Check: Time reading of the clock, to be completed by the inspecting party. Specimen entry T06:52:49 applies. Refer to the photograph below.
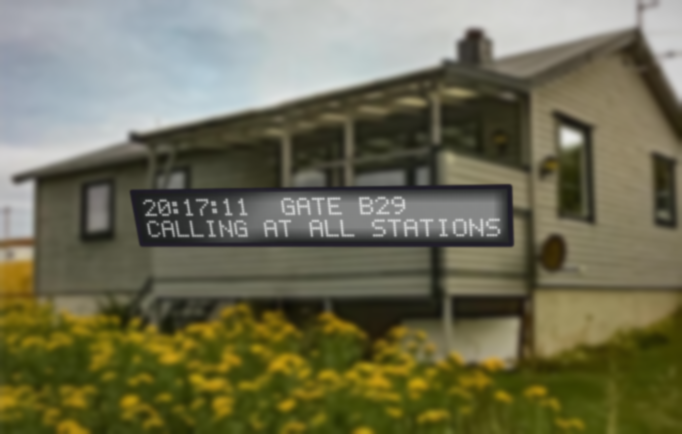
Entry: T20:17:11
